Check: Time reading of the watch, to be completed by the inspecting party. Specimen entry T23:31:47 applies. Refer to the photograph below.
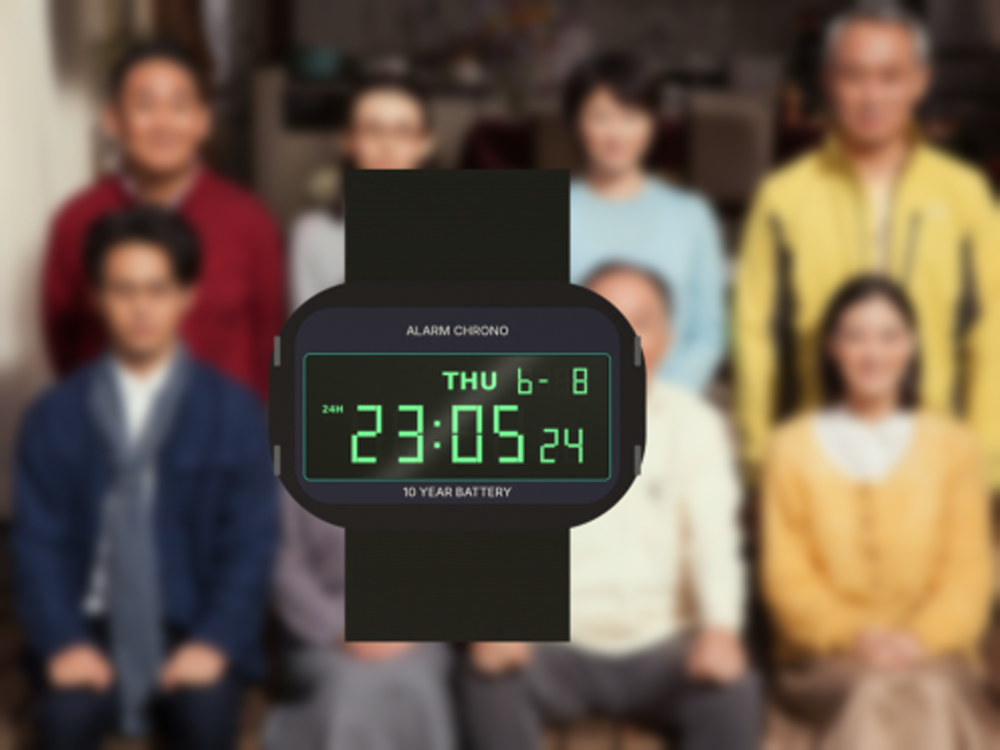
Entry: T23:05:24
